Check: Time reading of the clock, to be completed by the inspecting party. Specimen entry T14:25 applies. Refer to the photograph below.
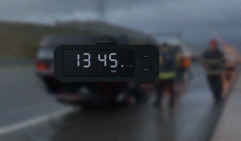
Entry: T13:45
